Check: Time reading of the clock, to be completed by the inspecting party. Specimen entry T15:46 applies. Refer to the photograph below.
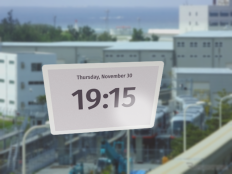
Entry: T19:15
